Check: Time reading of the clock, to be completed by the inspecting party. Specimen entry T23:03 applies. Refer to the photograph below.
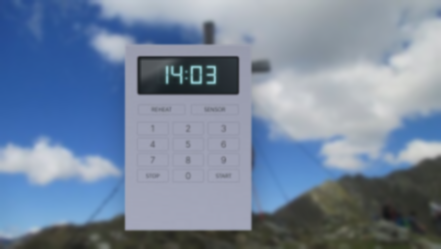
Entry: T14:03
